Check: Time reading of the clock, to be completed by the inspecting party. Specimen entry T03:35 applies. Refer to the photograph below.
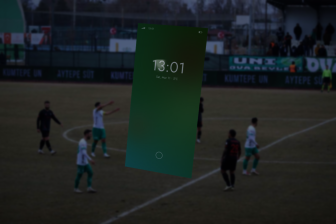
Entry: T13:01
